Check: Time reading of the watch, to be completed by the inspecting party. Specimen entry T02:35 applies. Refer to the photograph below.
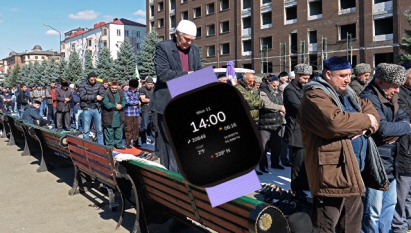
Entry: T14:00
